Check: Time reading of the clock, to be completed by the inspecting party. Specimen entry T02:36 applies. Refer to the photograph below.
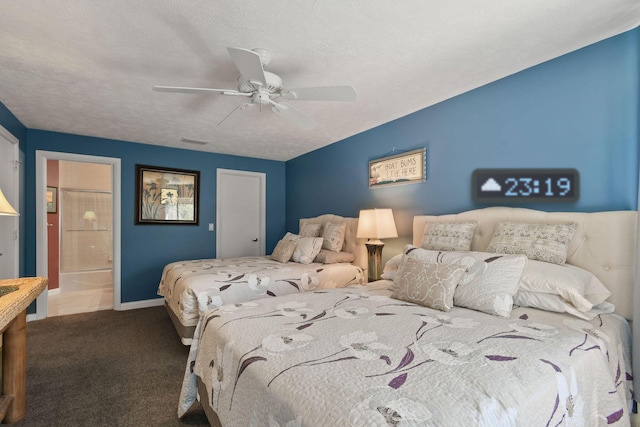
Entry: T23:19
